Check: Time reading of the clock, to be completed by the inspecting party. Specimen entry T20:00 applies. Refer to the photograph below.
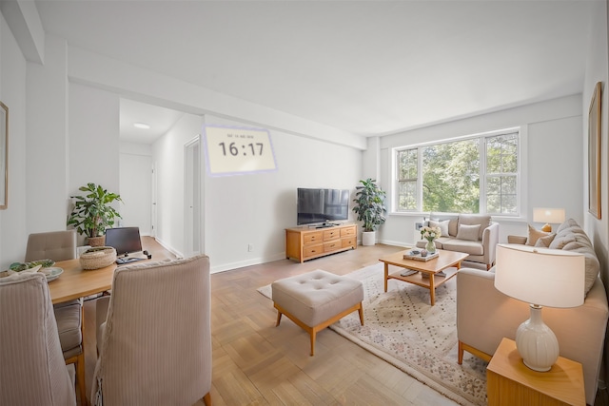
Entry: T16:17
